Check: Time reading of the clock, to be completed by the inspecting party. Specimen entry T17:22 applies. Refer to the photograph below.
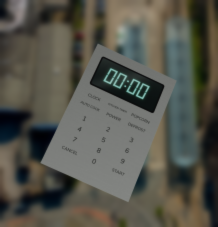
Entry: T00:00
